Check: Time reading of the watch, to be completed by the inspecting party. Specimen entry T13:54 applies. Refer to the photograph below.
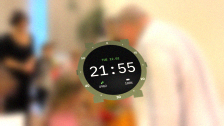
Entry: T21:55
